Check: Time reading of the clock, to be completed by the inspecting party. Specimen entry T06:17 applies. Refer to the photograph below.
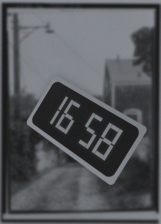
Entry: T16:58
